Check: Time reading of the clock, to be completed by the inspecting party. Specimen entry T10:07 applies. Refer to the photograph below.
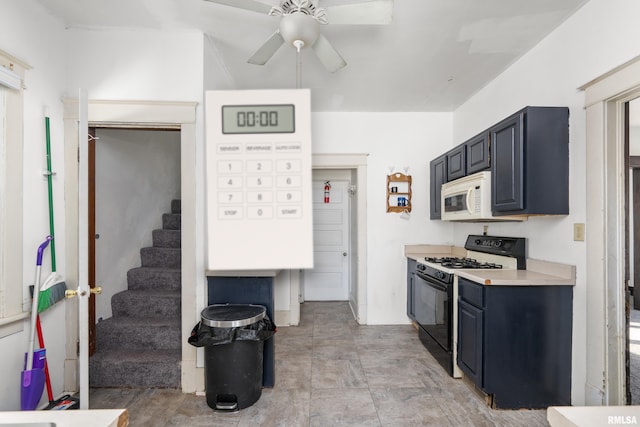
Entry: T00:00
